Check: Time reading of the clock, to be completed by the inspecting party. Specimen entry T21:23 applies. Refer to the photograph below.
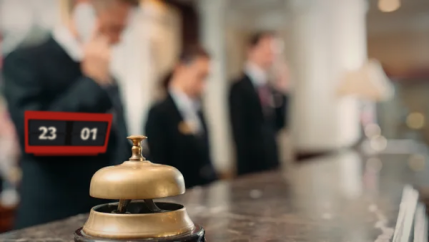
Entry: T23:01
